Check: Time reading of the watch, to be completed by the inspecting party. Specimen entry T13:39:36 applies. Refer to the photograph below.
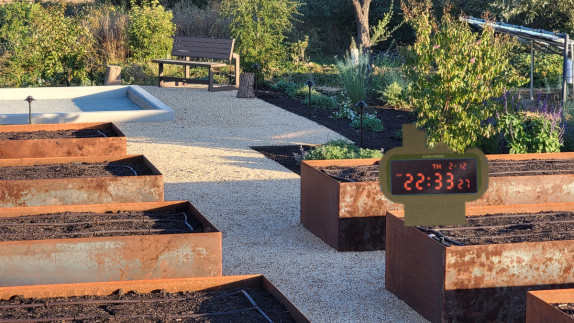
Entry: T22:33:27
